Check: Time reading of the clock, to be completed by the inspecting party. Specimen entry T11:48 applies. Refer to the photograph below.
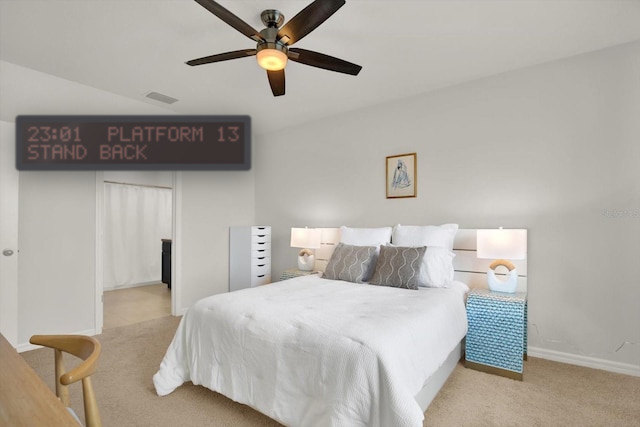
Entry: T23:01
